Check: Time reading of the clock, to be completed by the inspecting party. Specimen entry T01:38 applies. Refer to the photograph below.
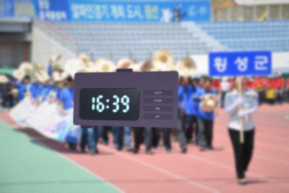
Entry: T16:39
